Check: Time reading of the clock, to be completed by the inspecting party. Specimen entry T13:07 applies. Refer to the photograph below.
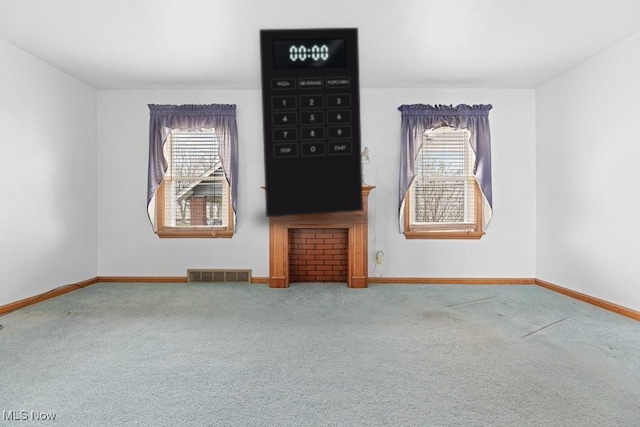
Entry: T00:00
